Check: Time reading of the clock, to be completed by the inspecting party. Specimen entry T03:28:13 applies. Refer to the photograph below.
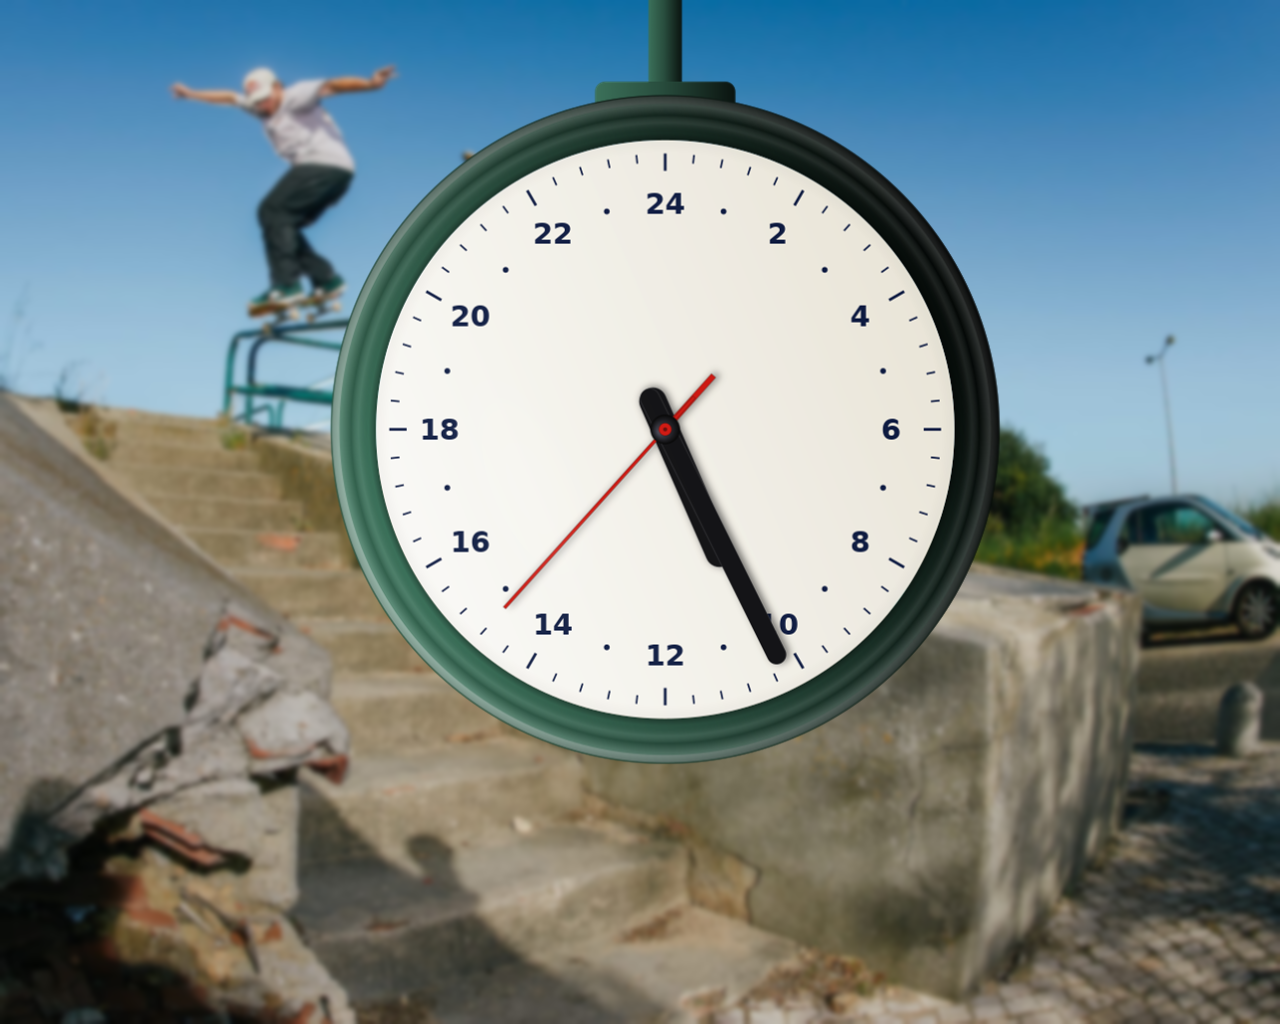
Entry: T10:25:37
